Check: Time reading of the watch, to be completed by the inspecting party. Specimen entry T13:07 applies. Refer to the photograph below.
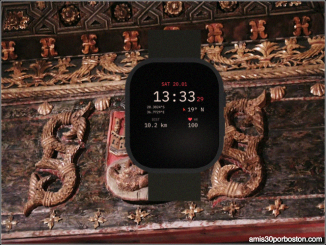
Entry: T13:33
